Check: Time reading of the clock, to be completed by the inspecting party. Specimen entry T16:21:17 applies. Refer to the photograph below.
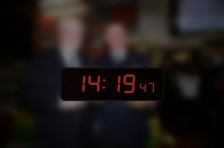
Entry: T14:19:47
